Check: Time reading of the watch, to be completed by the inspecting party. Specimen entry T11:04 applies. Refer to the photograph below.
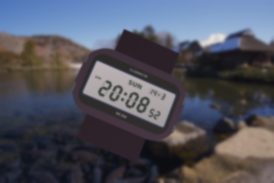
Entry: T20:08
